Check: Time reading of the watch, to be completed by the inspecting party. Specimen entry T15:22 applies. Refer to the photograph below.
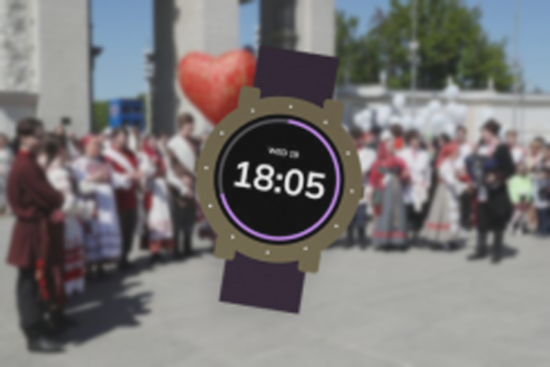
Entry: T18:05
